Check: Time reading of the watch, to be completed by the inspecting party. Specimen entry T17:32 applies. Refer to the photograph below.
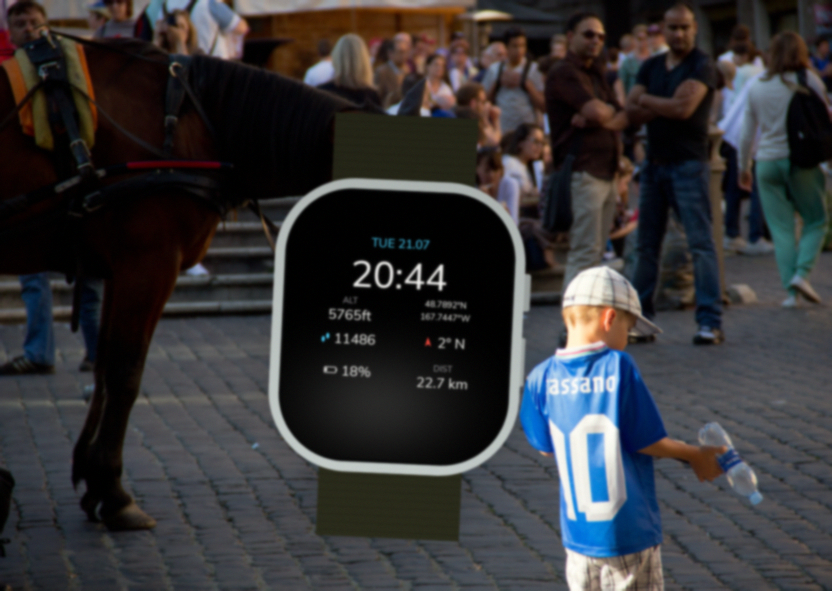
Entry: T20:44
